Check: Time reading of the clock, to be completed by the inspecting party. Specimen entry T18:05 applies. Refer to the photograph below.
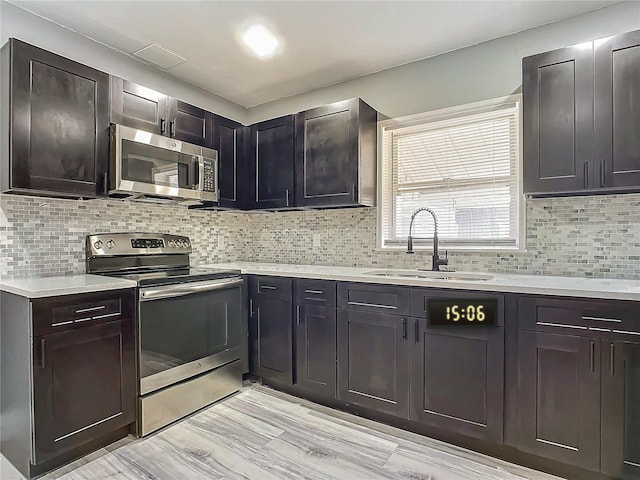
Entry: T15:06
